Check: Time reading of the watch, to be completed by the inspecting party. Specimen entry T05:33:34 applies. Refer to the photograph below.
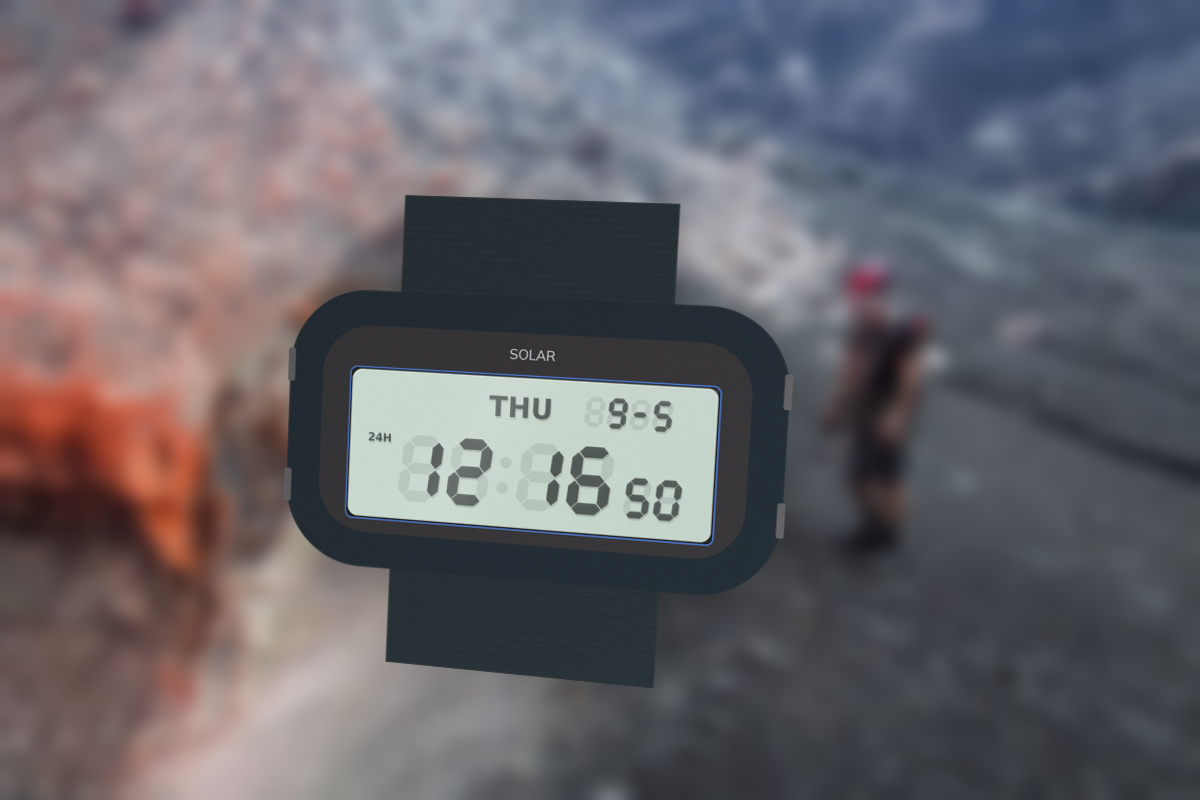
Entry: T12:16:50
